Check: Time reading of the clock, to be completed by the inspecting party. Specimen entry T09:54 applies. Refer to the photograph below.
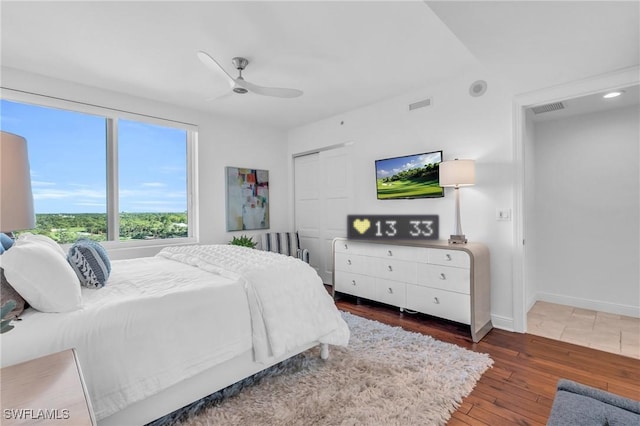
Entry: T13:33
